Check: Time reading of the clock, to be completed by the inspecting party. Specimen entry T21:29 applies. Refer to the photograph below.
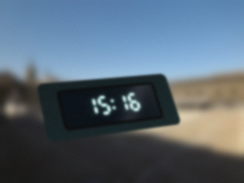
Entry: T15:16
